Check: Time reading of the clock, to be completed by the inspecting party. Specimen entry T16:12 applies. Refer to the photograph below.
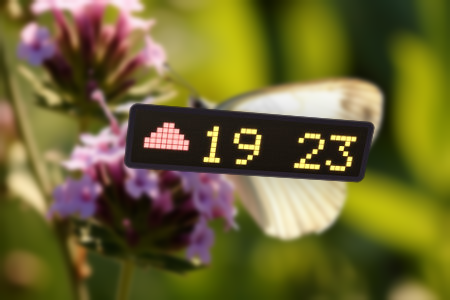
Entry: T19:23
